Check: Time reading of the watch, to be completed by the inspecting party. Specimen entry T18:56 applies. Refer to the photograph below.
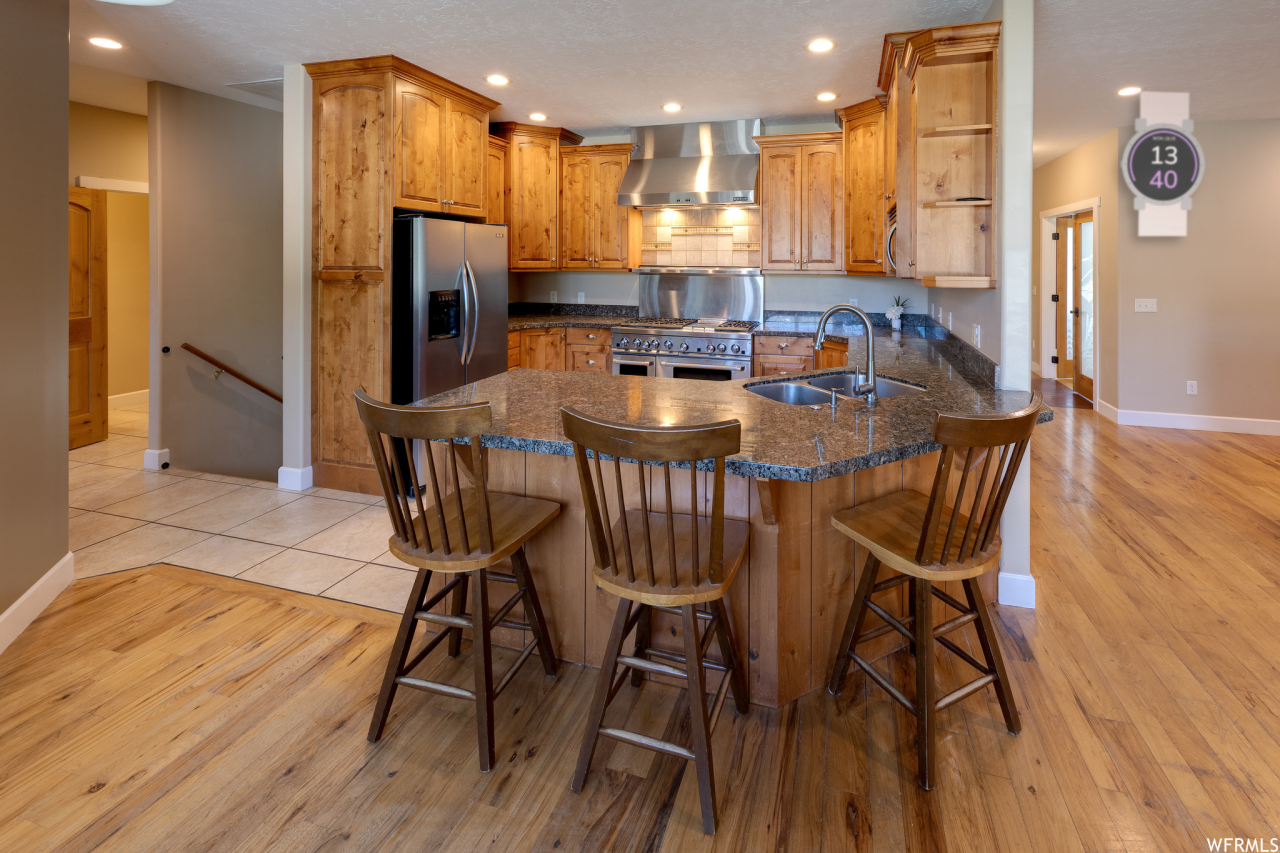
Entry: T13:40
